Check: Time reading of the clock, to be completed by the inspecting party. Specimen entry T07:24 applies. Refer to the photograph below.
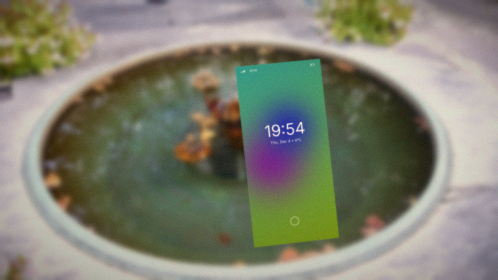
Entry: T19:54
